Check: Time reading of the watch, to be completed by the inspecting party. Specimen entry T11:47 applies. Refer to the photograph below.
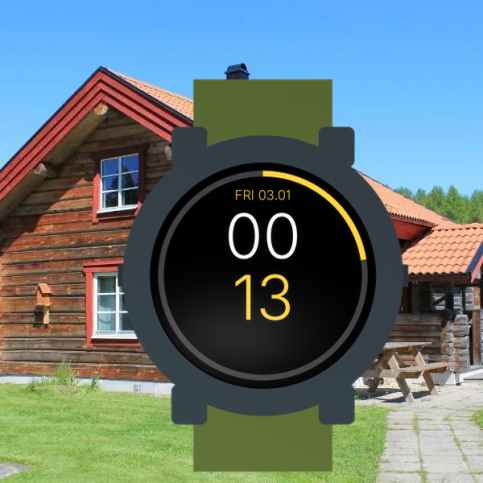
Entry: T00:13
